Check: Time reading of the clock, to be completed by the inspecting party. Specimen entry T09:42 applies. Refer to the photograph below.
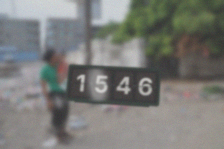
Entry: T15:46
